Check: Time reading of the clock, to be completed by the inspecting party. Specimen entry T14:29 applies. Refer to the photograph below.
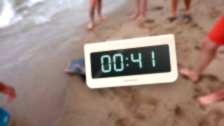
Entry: T00:41
